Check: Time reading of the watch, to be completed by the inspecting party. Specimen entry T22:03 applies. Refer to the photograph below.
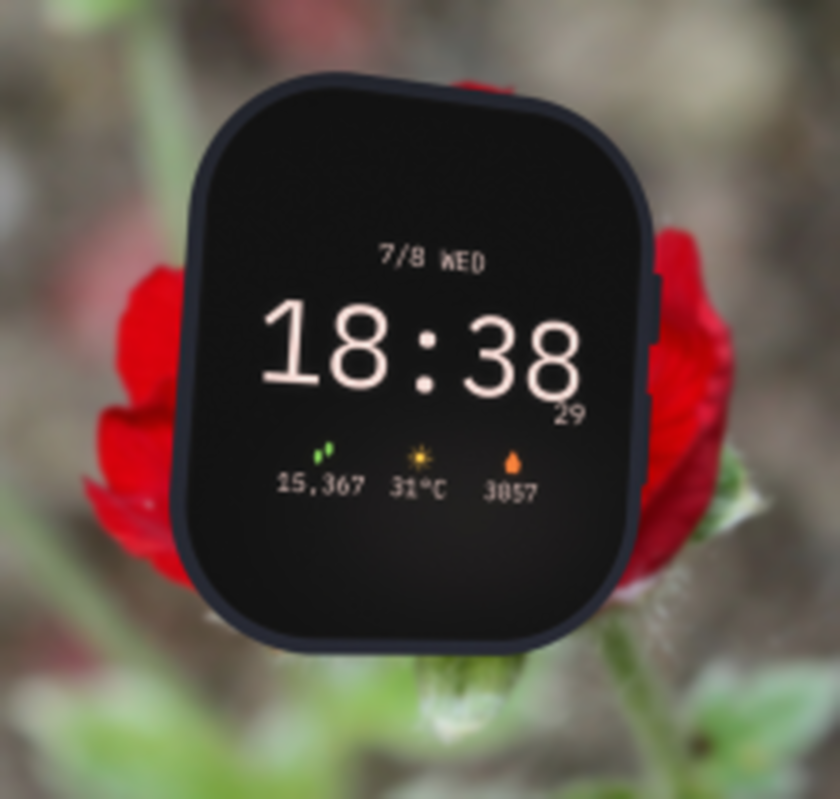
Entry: T18:38
